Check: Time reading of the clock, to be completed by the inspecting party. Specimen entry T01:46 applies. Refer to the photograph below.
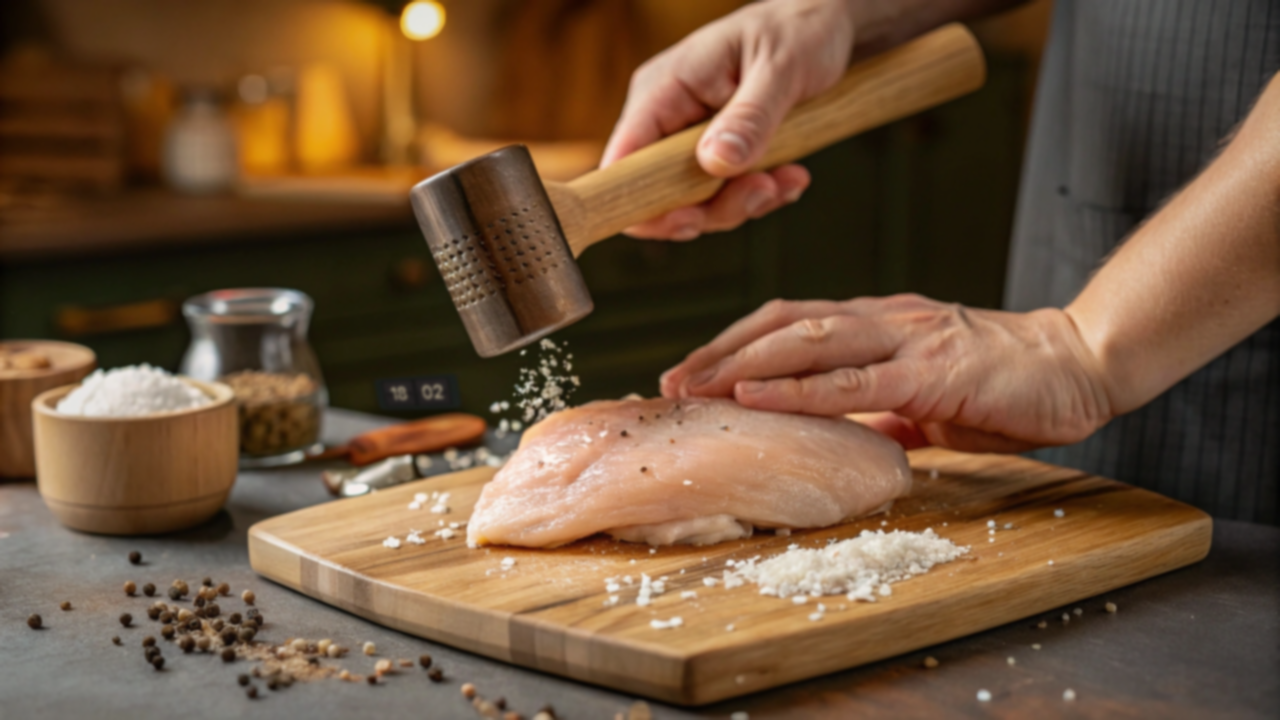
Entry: T18:02
